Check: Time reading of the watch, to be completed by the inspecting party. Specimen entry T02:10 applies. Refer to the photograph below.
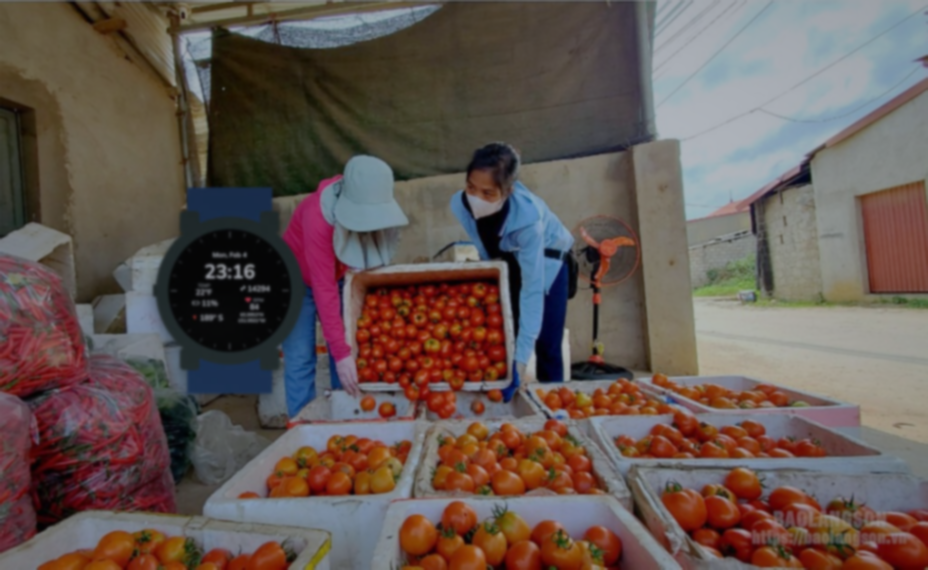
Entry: T23:16
